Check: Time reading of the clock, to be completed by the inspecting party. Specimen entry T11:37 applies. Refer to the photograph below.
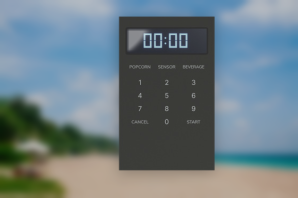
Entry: T00:00
